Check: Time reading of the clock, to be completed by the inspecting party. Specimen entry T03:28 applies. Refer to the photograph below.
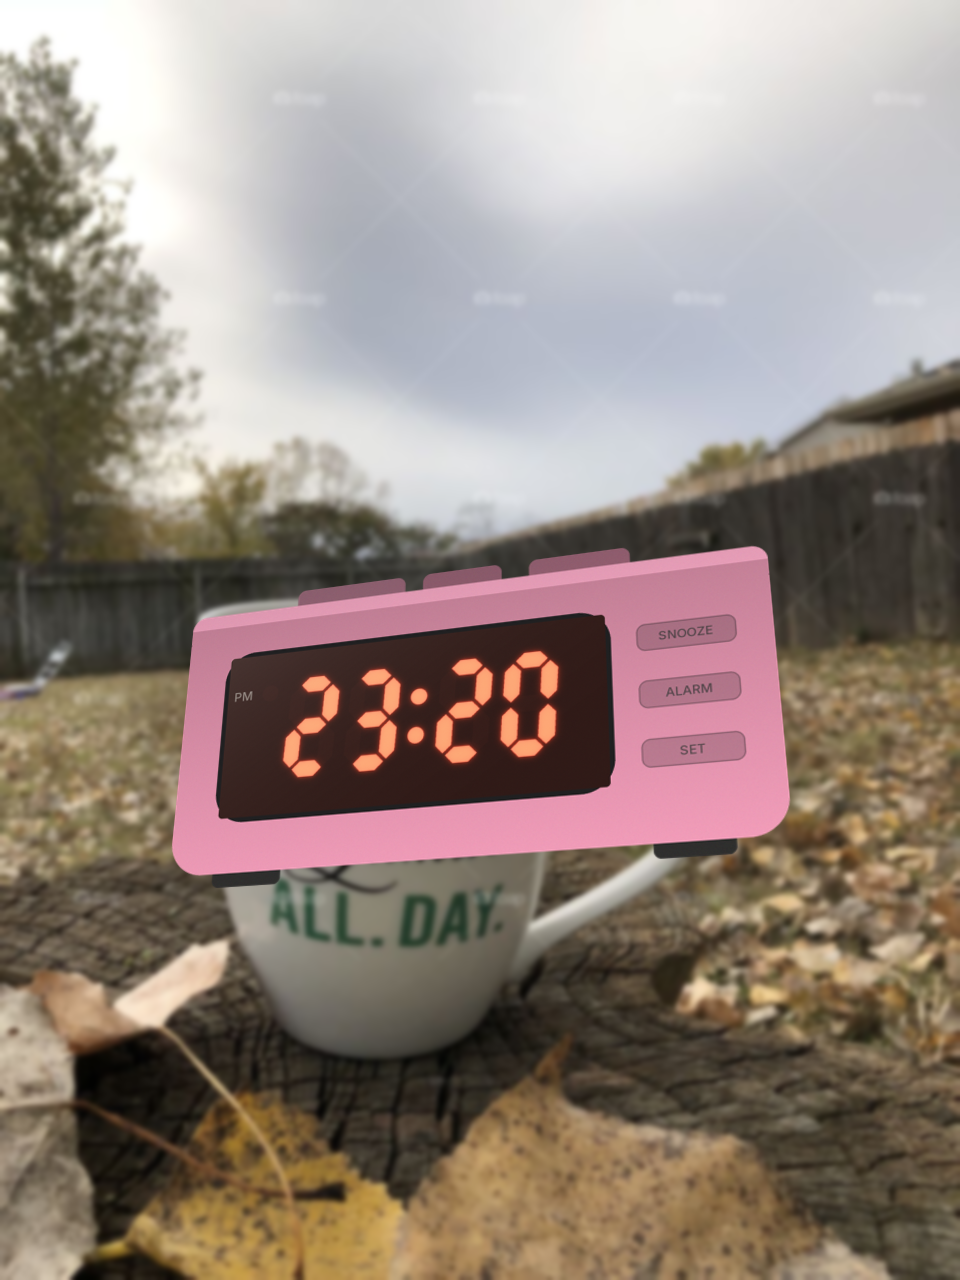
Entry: T23:20
